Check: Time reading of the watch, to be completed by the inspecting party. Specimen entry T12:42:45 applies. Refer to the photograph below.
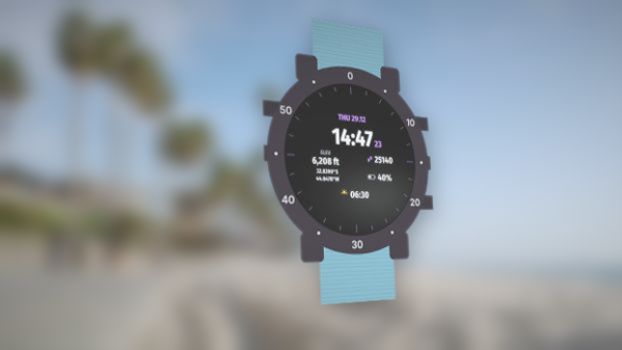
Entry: T14:47:23
